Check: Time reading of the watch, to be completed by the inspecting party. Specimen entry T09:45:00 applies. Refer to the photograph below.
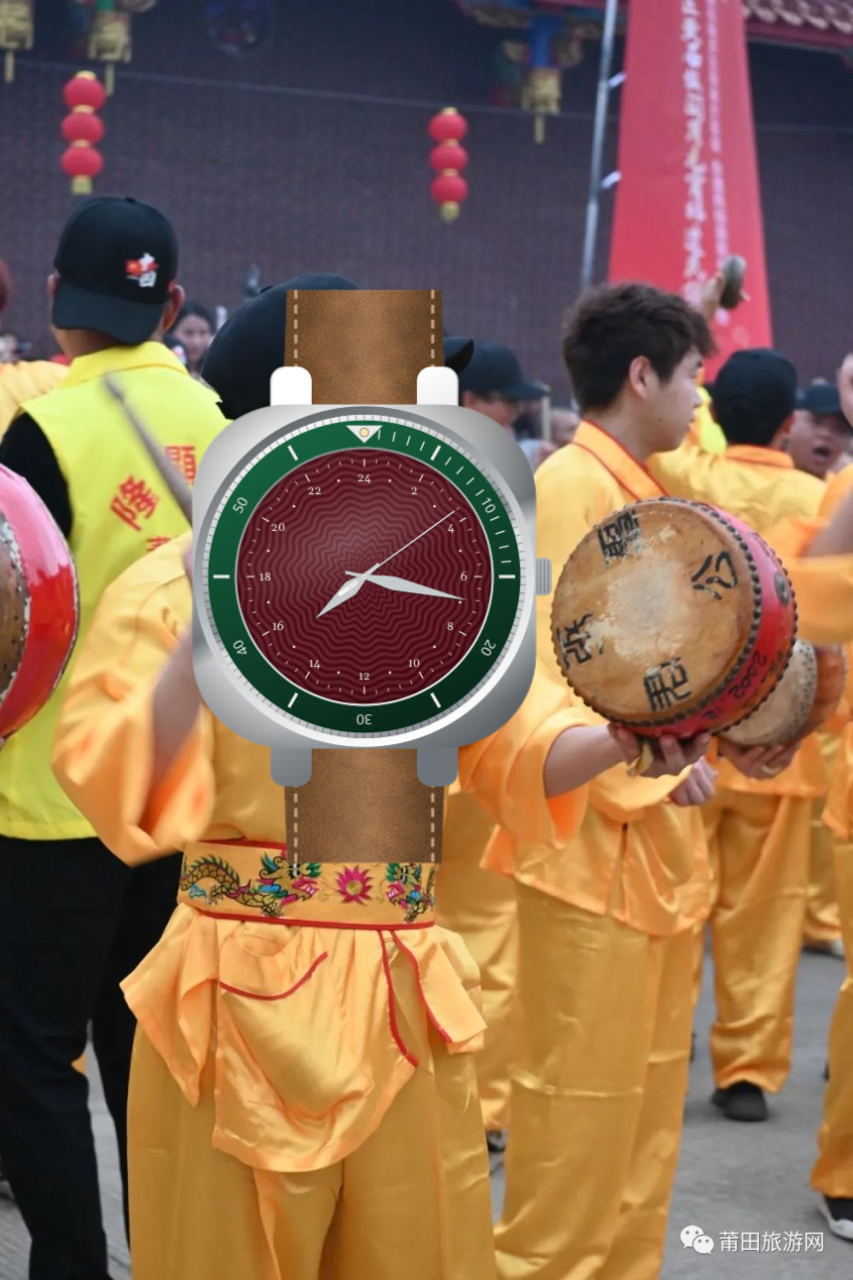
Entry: T15:17:09
